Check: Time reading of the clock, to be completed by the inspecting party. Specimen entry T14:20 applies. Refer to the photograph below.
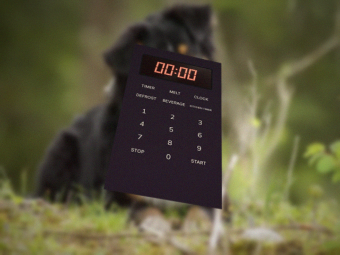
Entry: T00:00
